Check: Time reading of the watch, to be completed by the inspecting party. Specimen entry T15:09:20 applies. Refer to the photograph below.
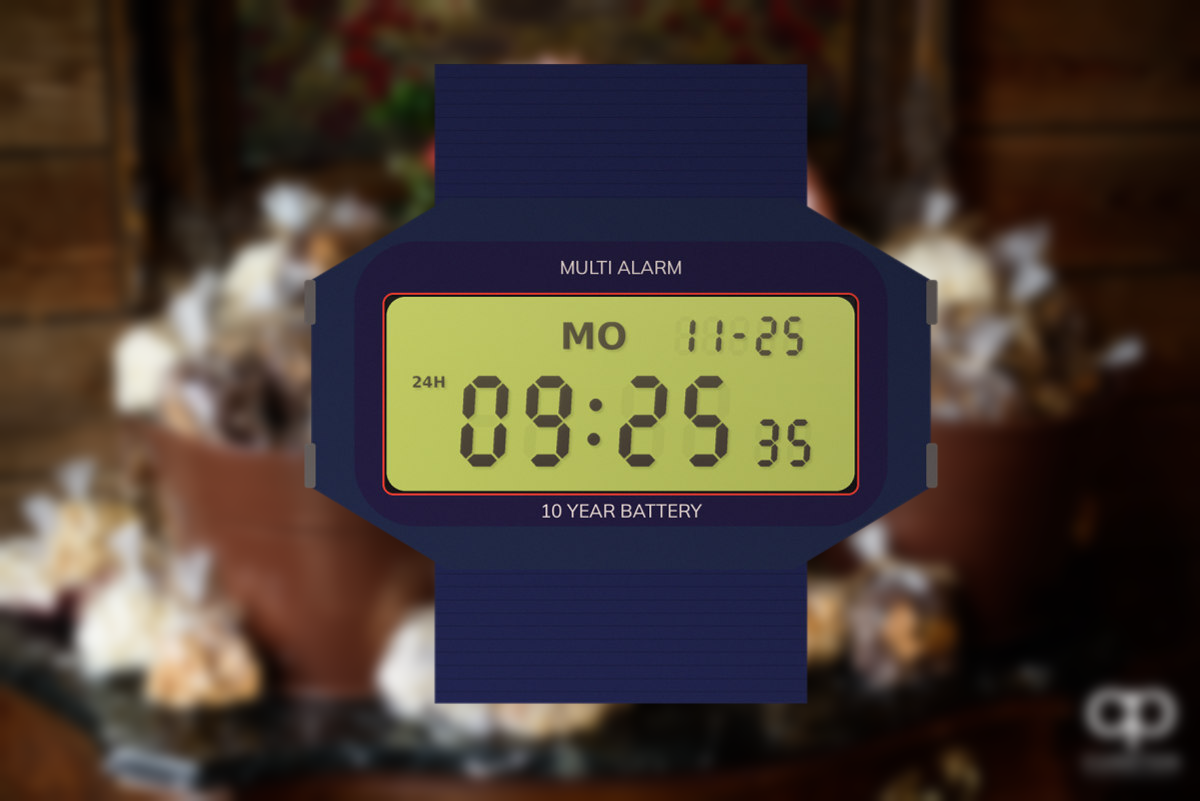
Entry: T09:25:35
